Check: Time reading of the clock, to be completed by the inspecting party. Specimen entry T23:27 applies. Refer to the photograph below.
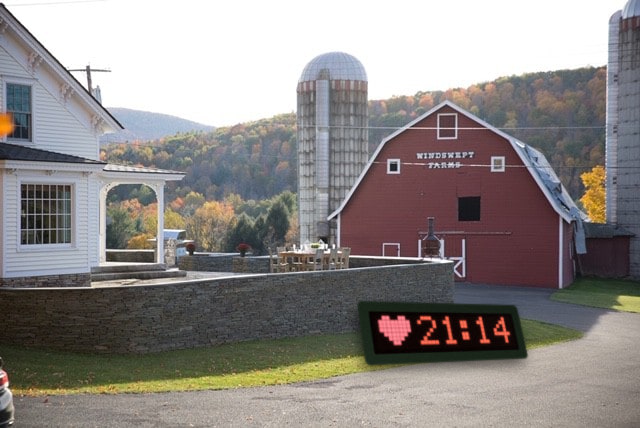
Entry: T21:14
